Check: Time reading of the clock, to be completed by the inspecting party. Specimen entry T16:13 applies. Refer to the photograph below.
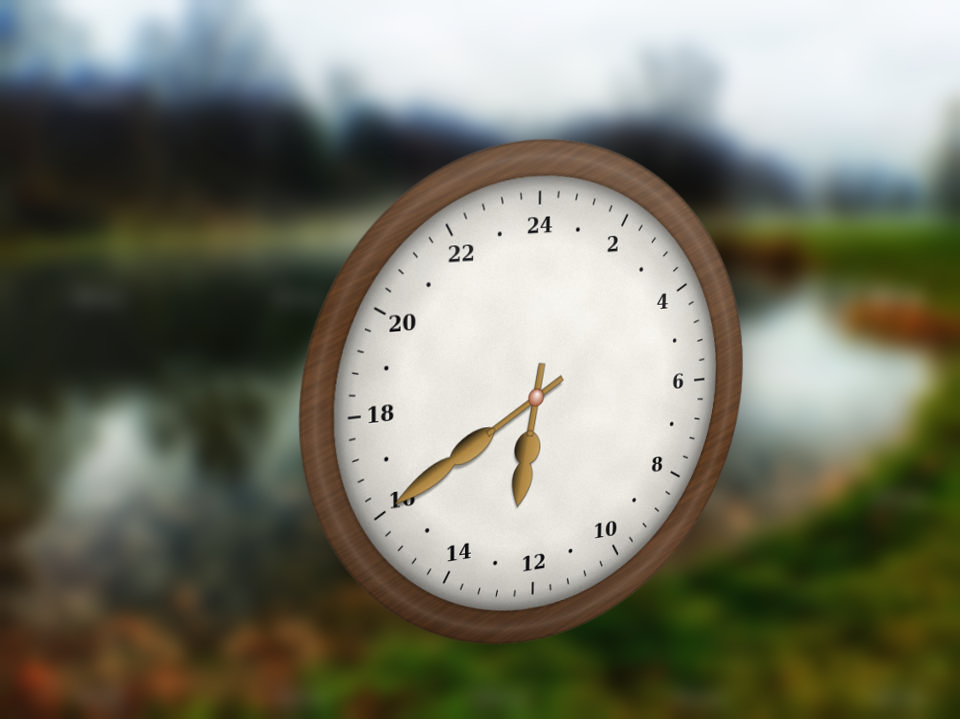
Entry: T12:40
